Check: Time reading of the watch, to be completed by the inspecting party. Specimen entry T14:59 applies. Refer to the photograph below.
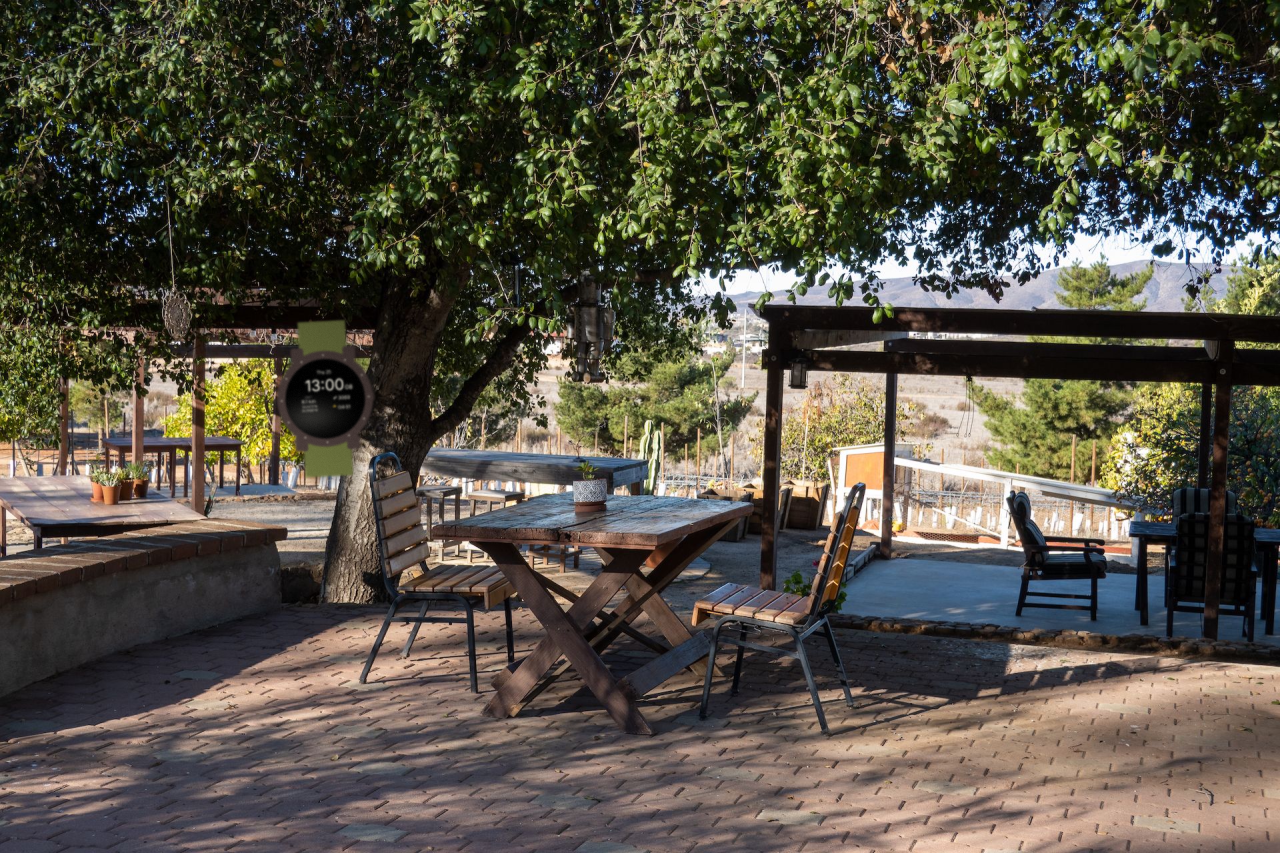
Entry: T13:00
